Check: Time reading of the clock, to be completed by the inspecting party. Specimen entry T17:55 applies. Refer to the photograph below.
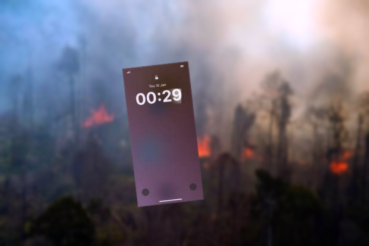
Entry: T00:29
